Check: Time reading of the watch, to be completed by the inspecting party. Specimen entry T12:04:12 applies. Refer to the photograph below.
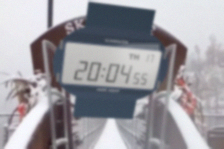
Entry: T20:04:55
